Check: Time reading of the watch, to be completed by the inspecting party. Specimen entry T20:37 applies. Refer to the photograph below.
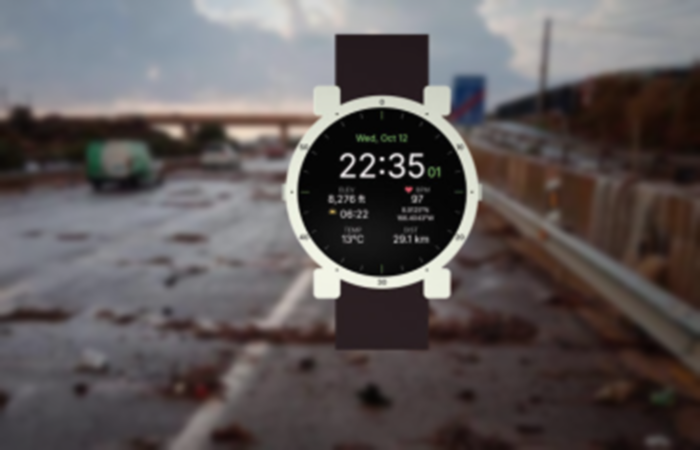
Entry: T22:35
